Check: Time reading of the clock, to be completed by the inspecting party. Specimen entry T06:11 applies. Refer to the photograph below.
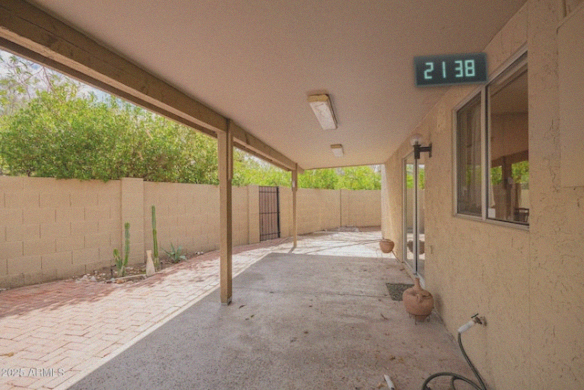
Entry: T21:38
